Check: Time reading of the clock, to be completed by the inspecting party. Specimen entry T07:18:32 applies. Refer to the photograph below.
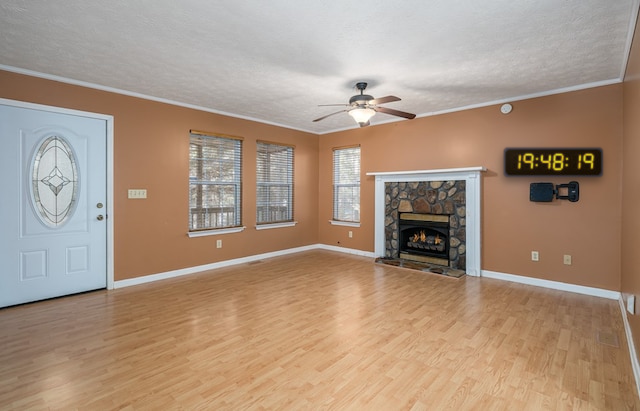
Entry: T19:48:19
